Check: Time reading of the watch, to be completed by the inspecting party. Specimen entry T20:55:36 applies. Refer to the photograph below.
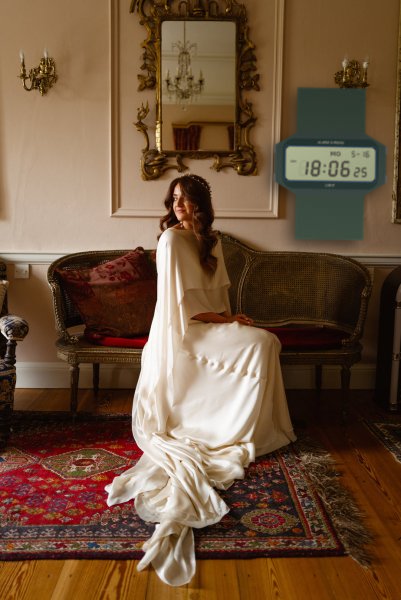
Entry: T18:06:25
